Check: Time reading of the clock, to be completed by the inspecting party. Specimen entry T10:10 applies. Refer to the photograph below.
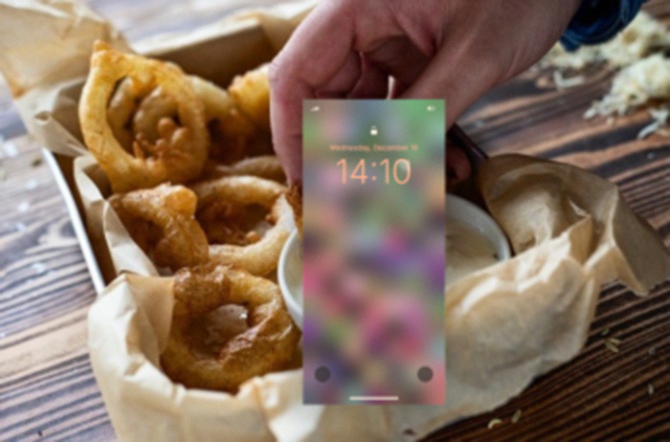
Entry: T14:10
